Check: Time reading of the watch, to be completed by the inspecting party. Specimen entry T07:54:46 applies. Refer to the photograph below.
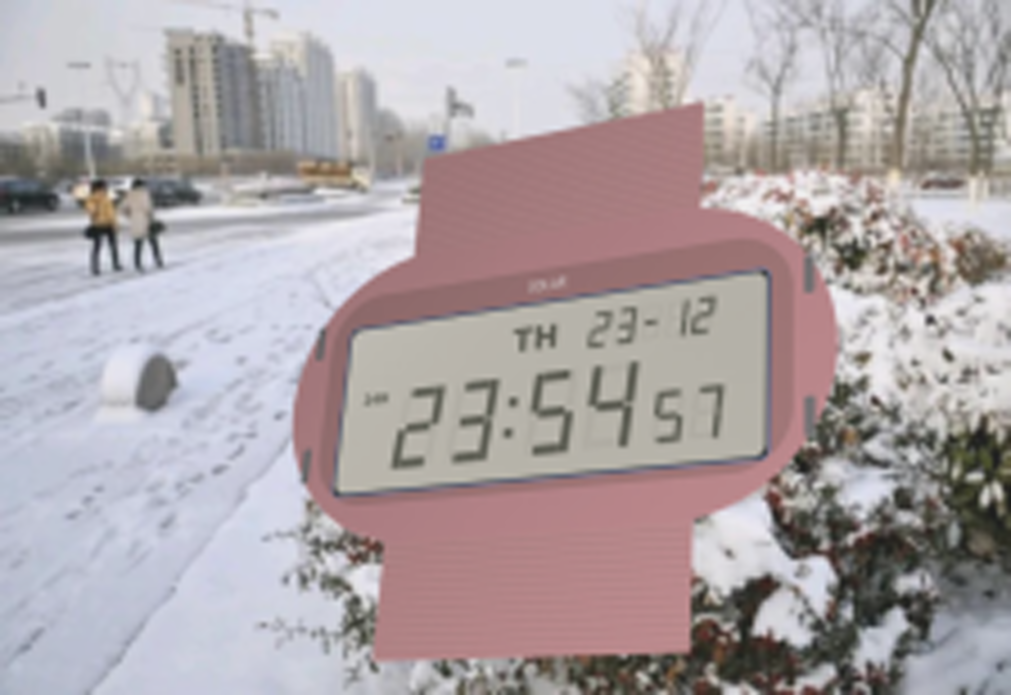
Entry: T23:54:57
